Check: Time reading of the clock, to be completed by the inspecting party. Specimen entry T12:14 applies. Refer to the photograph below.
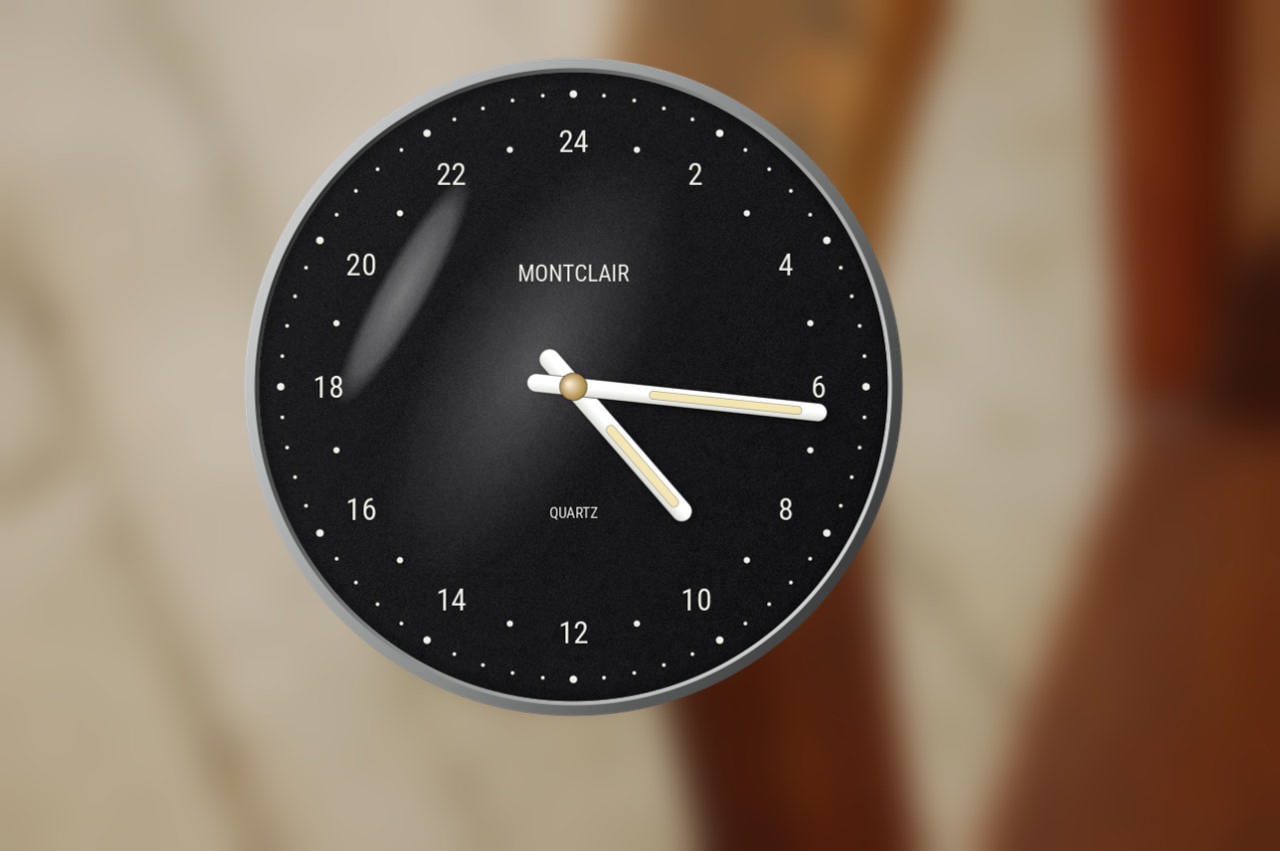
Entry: T09:16
